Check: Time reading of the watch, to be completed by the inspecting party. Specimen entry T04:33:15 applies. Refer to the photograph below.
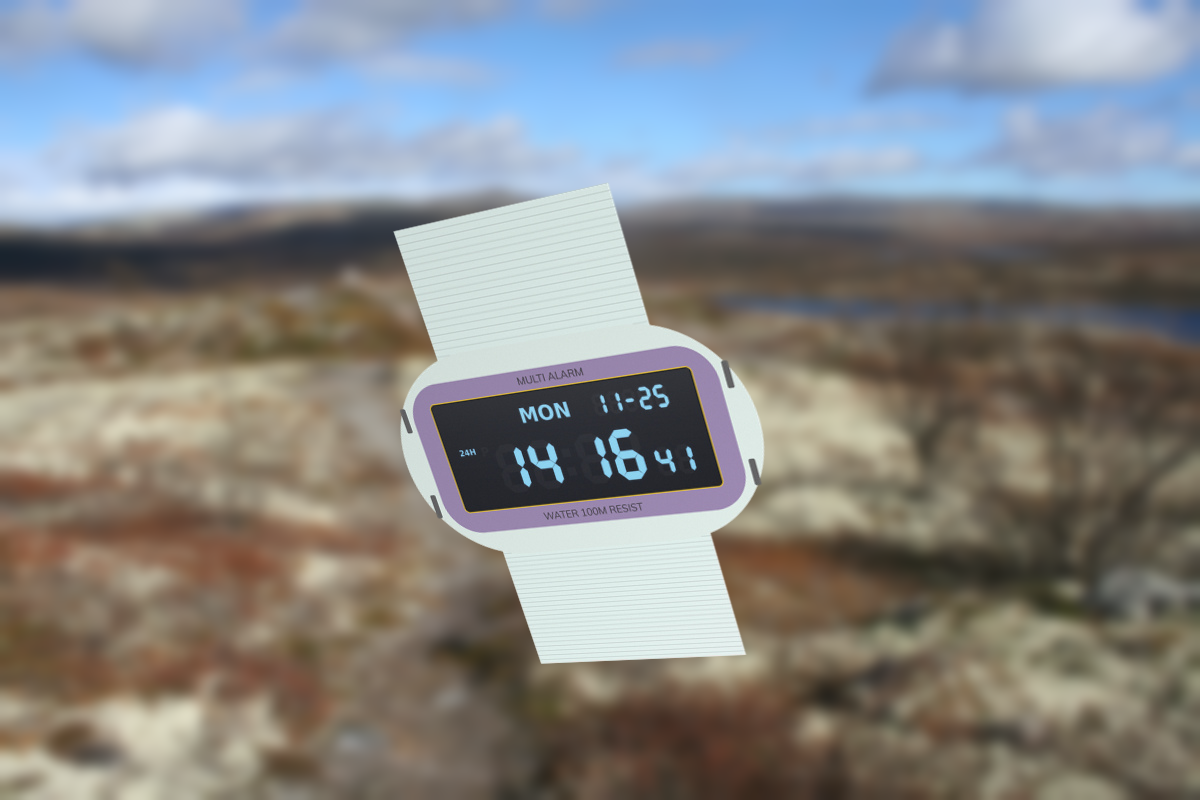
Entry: T14:16:41
